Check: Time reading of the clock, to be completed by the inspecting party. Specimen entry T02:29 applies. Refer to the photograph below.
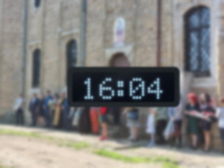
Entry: T16:04
